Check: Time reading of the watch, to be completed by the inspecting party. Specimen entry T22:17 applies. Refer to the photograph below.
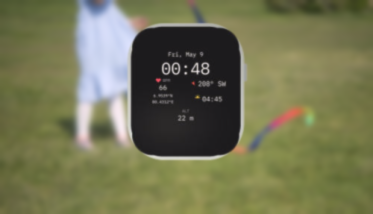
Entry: T00:48
